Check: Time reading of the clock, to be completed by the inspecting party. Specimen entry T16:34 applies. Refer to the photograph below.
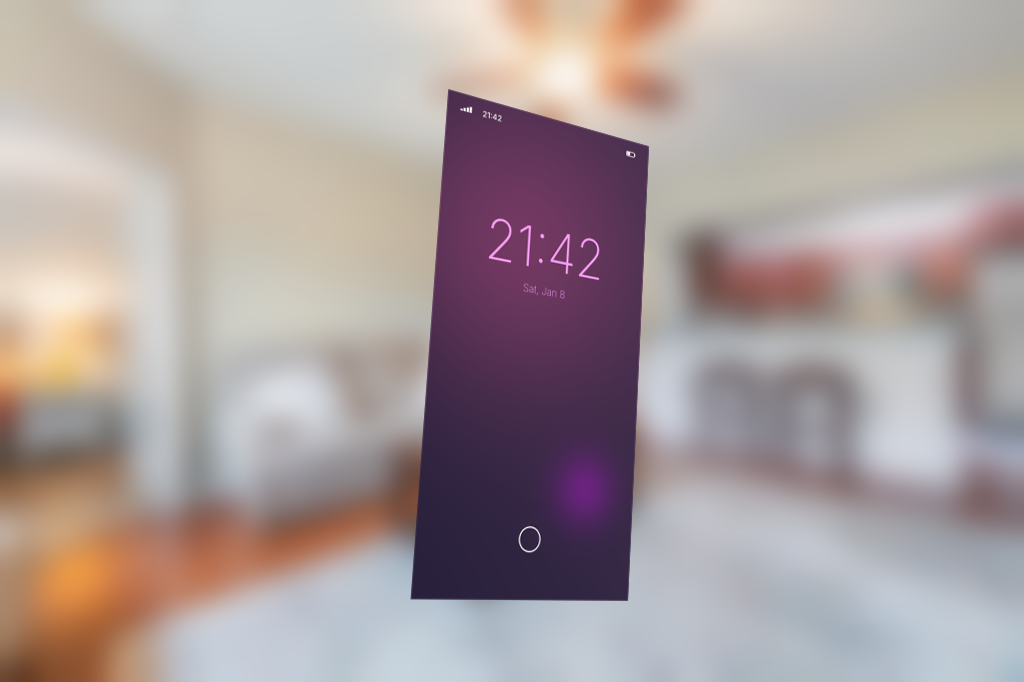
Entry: T21:42
